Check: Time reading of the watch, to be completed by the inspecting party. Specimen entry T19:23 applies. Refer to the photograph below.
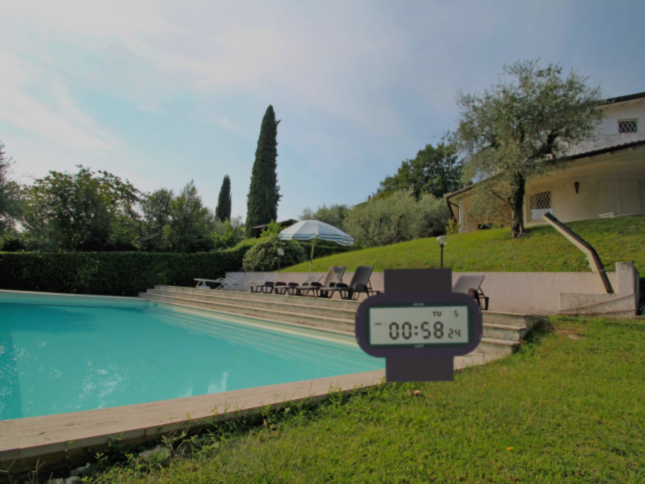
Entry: T00:58
